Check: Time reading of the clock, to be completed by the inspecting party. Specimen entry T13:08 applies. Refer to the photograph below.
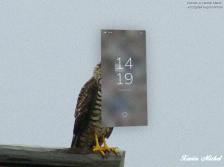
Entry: T14:19
